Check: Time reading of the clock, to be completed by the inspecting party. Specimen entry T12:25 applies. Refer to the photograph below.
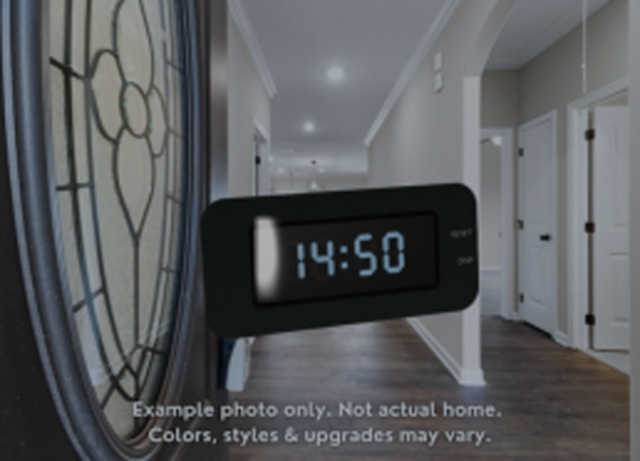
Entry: T14:50
